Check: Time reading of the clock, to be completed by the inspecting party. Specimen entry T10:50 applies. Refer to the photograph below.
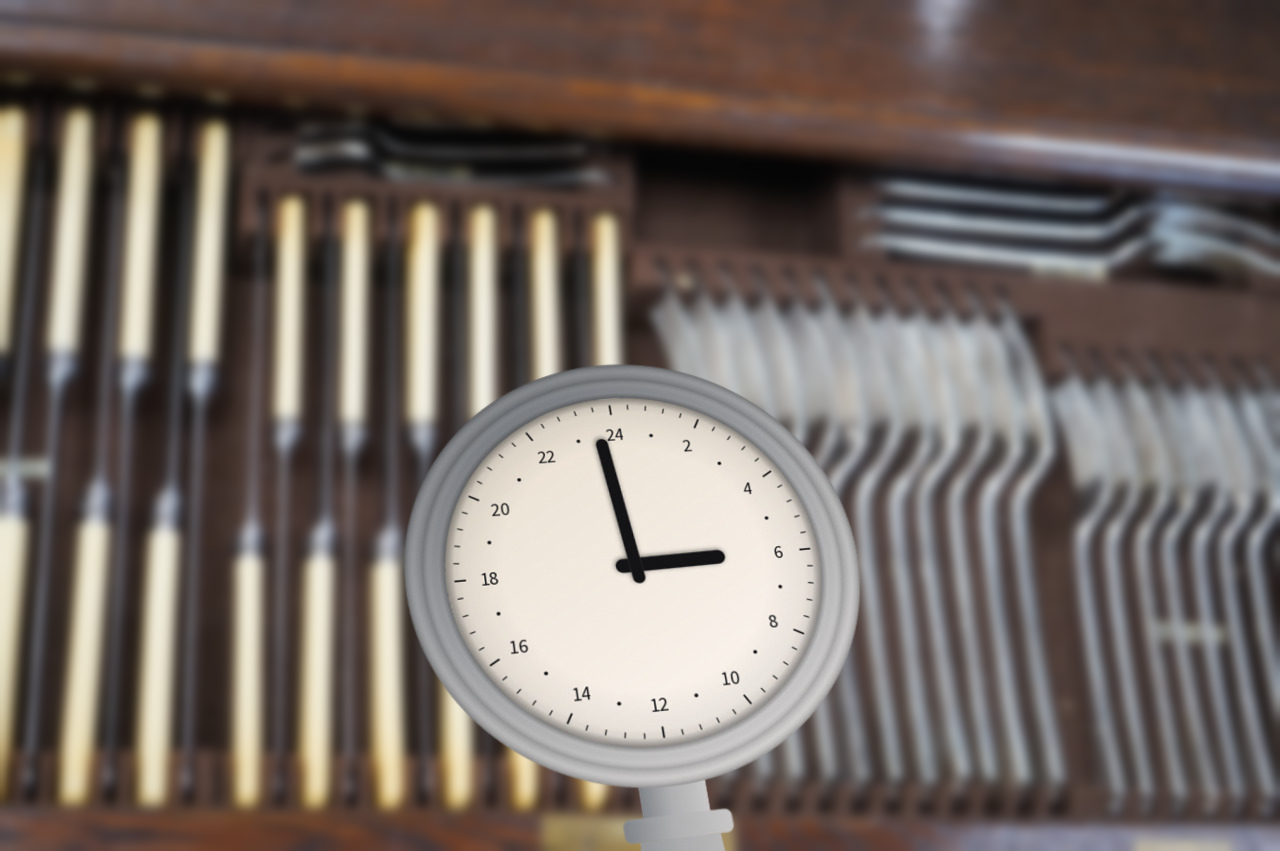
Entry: T05:59
